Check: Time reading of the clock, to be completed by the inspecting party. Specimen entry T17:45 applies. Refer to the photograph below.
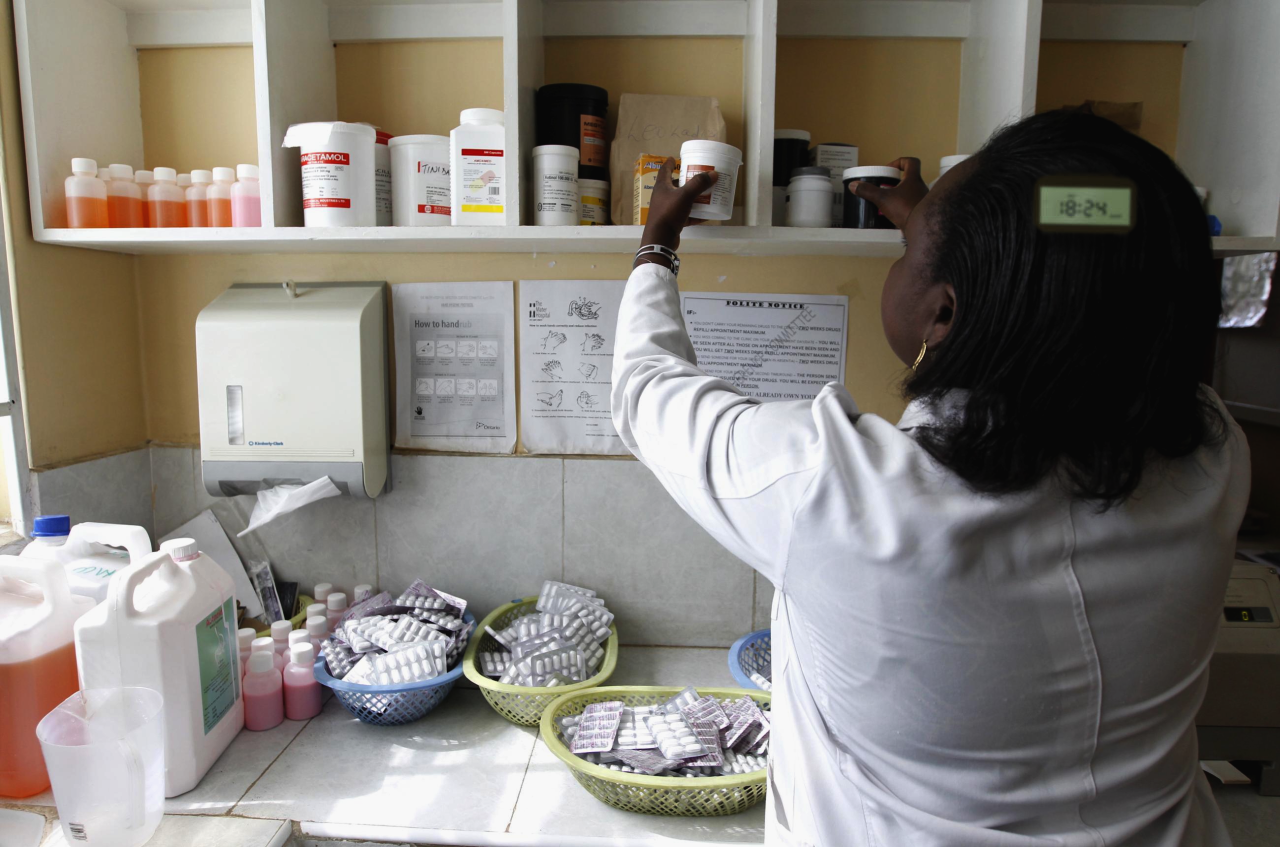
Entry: T18:24
